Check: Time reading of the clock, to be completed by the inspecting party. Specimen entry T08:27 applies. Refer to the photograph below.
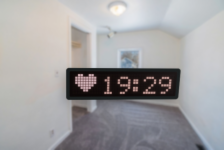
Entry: T19:29
